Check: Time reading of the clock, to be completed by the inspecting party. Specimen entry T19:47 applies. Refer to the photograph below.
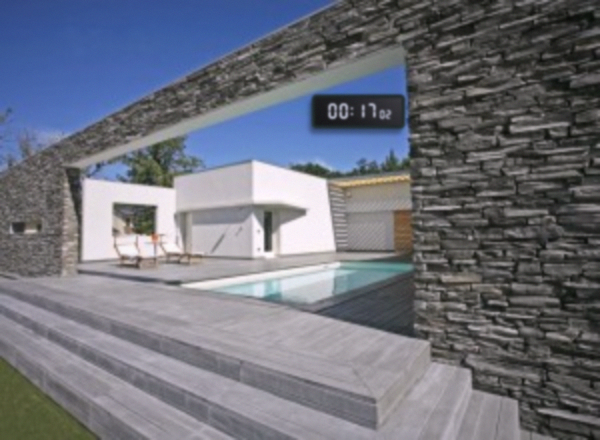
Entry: T00:17
